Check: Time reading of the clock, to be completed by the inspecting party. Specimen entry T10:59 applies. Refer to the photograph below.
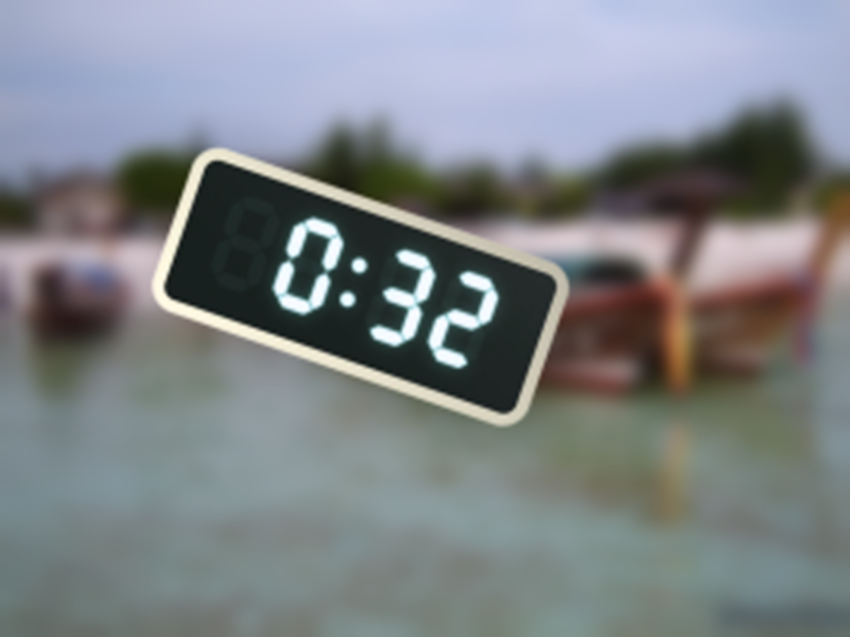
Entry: T00:32
